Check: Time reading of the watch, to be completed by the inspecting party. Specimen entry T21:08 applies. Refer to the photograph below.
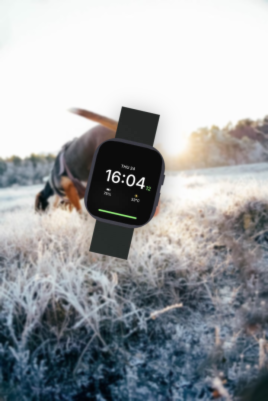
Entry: T16:04
